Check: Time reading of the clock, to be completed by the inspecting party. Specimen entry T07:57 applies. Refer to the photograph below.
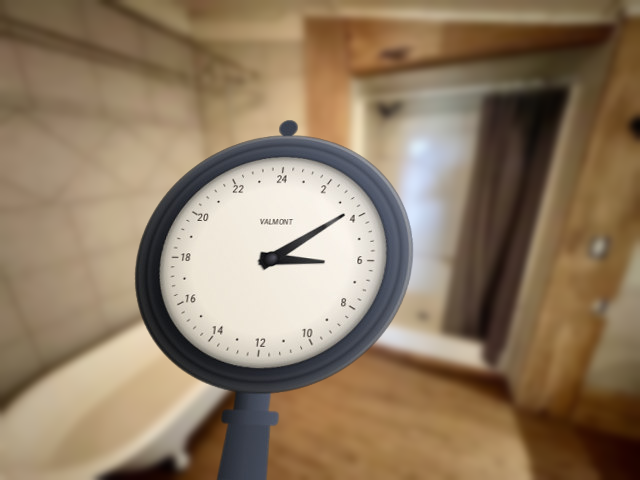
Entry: T06:09
